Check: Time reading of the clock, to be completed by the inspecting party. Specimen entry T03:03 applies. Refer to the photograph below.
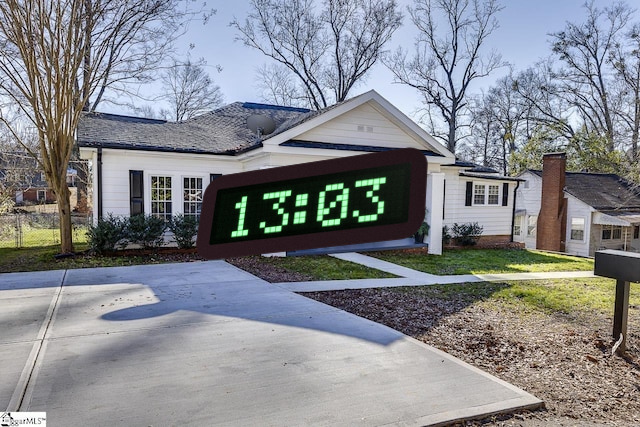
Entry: T13:03
